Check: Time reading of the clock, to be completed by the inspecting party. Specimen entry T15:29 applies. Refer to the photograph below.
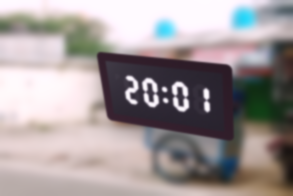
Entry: T20:01
